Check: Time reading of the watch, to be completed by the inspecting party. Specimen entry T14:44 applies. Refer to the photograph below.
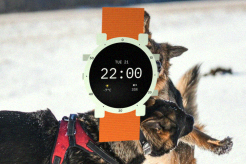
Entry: T22:00
